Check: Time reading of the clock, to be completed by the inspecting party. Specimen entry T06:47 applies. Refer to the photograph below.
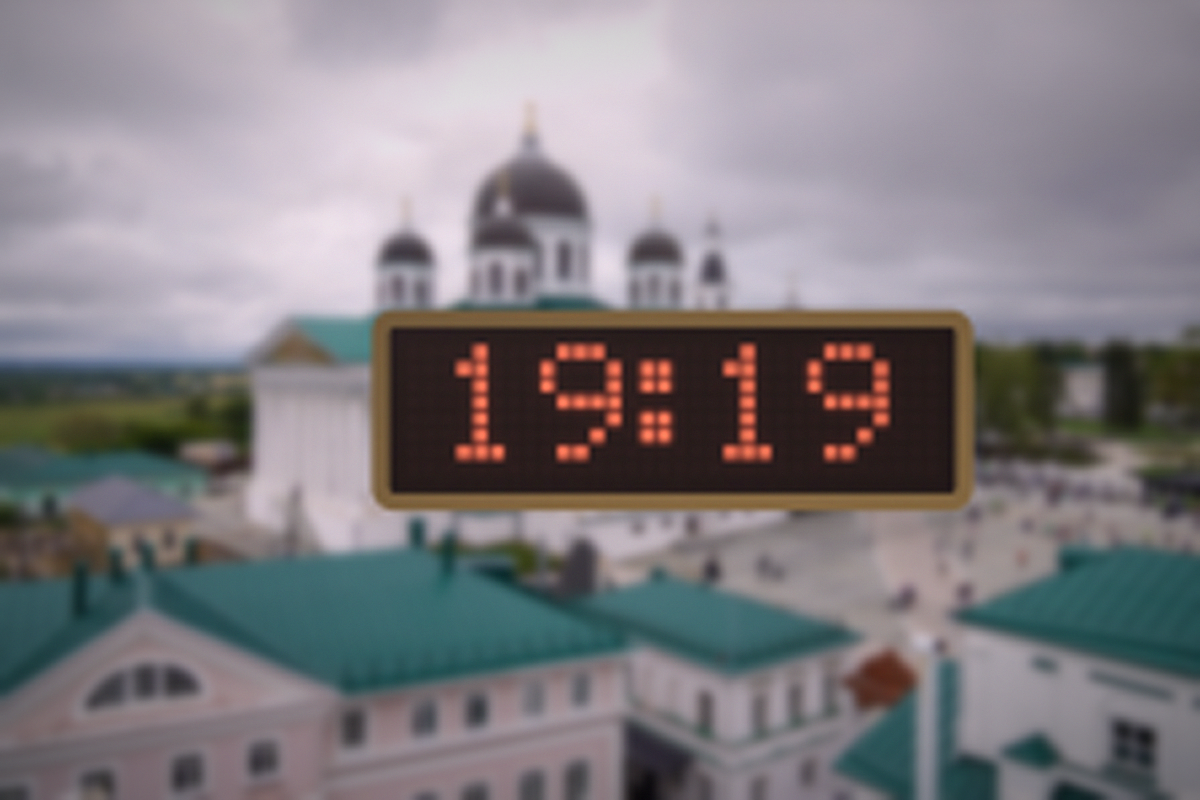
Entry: T19:19
